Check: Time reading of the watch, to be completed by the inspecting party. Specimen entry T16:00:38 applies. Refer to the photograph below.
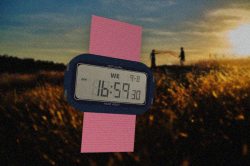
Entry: T16:59:30
